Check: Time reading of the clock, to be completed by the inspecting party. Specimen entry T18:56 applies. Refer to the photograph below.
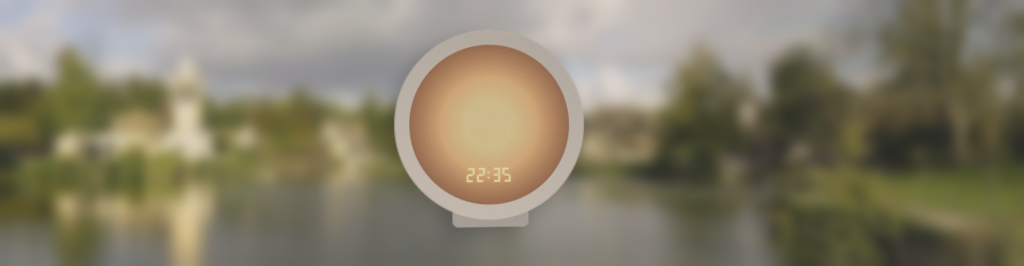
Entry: T22:35
